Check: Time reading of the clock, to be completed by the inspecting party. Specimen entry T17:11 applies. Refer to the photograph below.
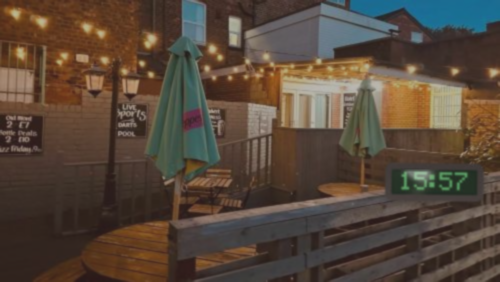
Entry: T15:57
